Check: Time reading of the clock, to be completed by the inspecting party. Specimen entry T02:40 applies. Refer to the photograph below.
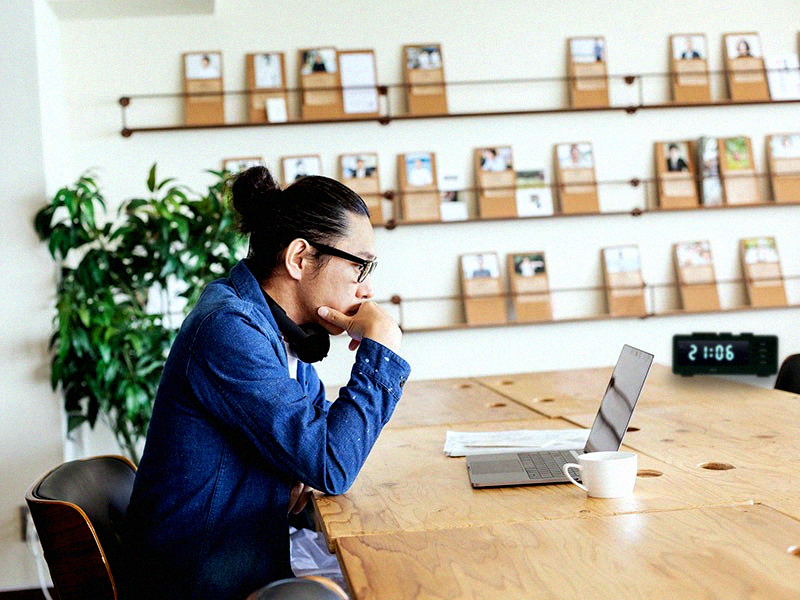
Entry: T21:06
